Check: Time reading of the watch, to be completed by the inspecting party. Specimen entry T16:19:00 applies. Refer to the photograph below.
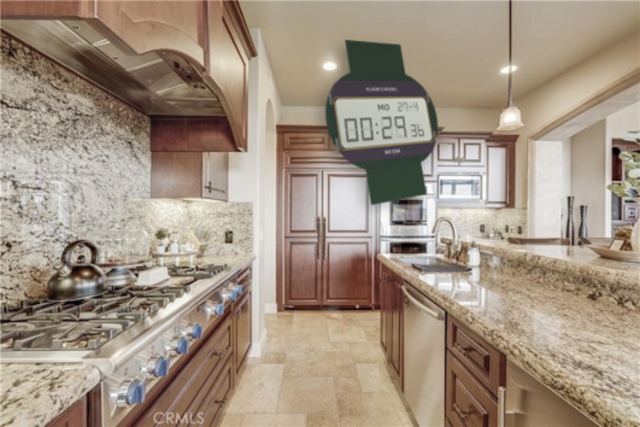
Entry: T00:29:36
